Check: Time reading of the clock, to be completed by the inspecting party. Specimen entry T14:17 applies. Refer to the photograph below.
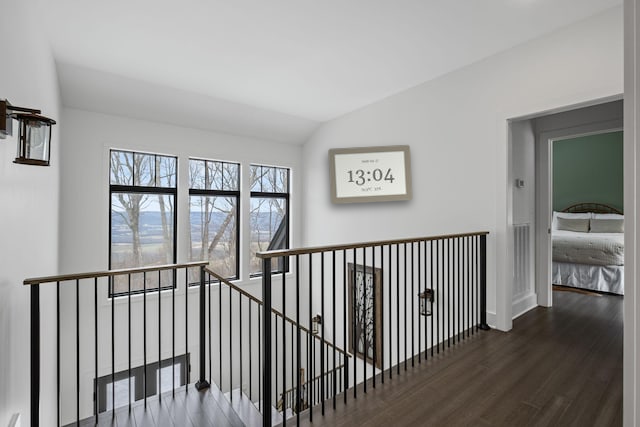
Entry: T13:04
